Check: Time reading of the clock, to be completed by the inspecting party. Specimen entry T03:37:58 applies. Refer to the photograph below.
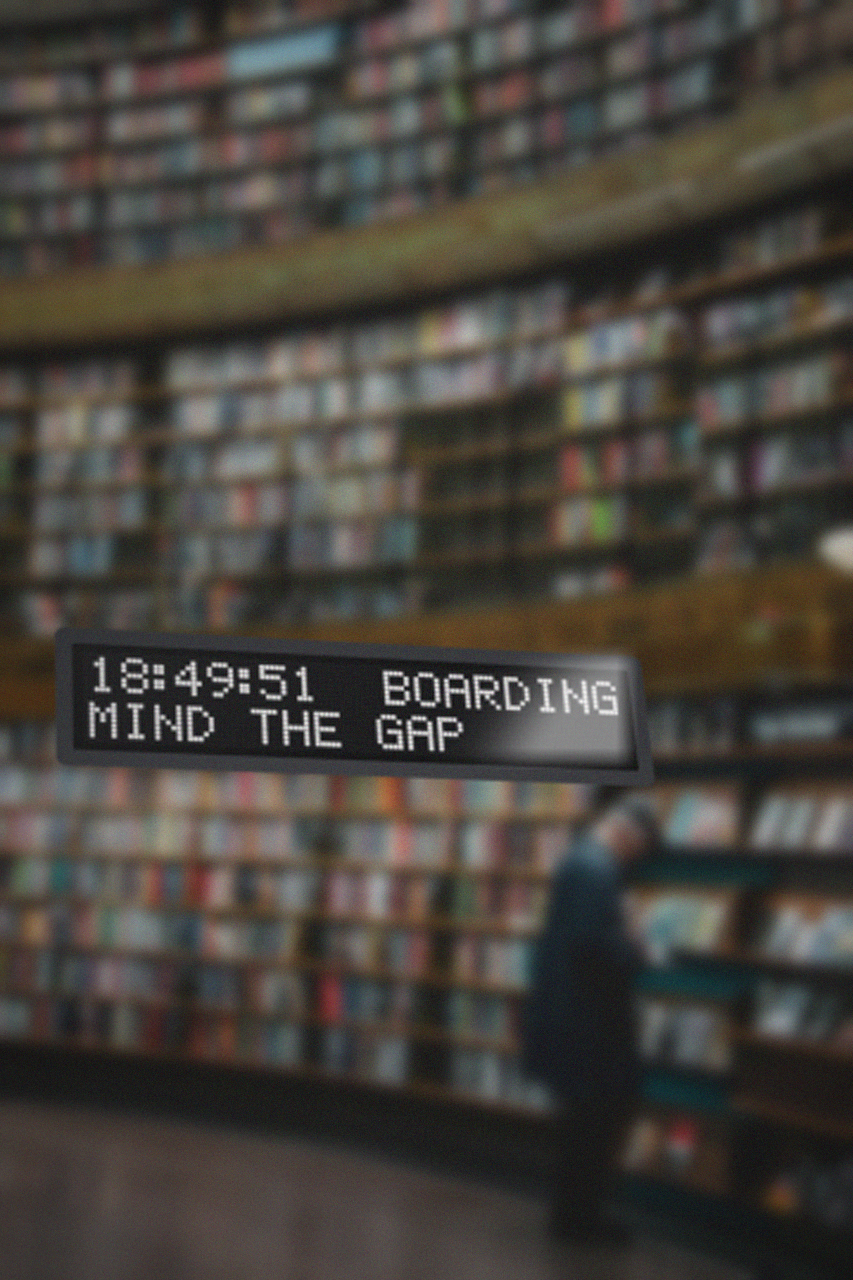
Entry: T18:49:51
